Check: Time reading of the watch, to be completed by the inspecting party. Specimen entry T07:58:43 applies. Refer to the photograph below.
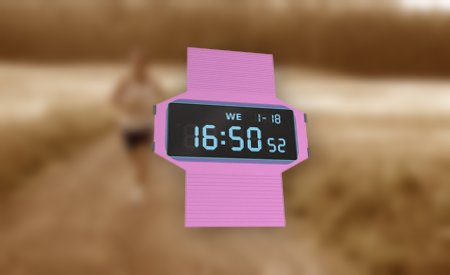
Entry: T16:50:52
